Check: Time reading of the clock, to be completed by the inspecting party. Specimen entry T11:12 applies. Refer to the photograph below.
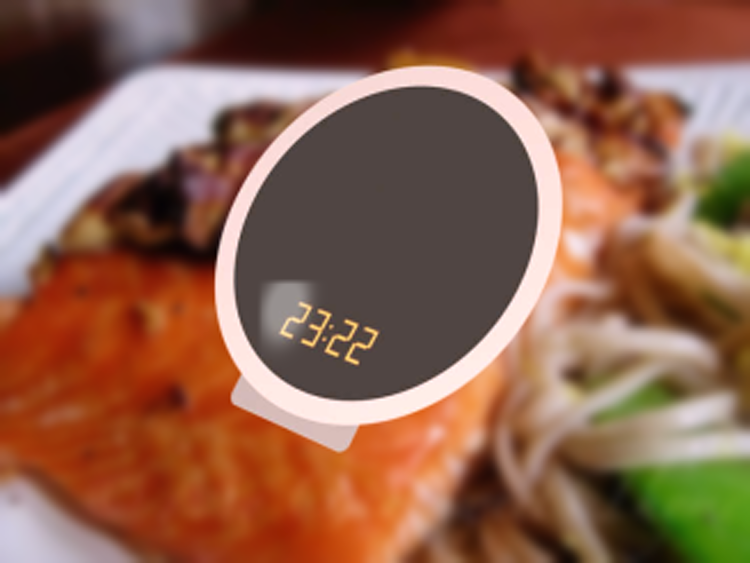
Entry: T23:22
